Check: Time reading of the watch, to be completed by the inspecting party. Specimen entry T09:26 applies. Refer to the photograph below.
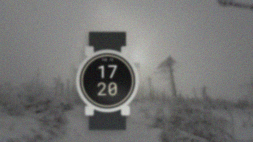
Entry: T17:20
